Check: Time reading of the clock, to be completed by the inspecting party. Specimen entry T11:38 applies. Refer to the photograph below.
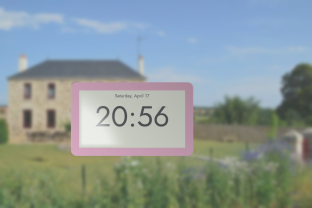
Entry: T20:56
